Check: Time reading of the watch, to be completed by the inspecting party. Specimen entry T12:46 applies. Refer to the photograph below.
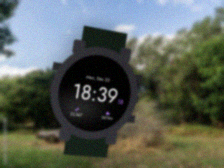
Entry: T18:39
